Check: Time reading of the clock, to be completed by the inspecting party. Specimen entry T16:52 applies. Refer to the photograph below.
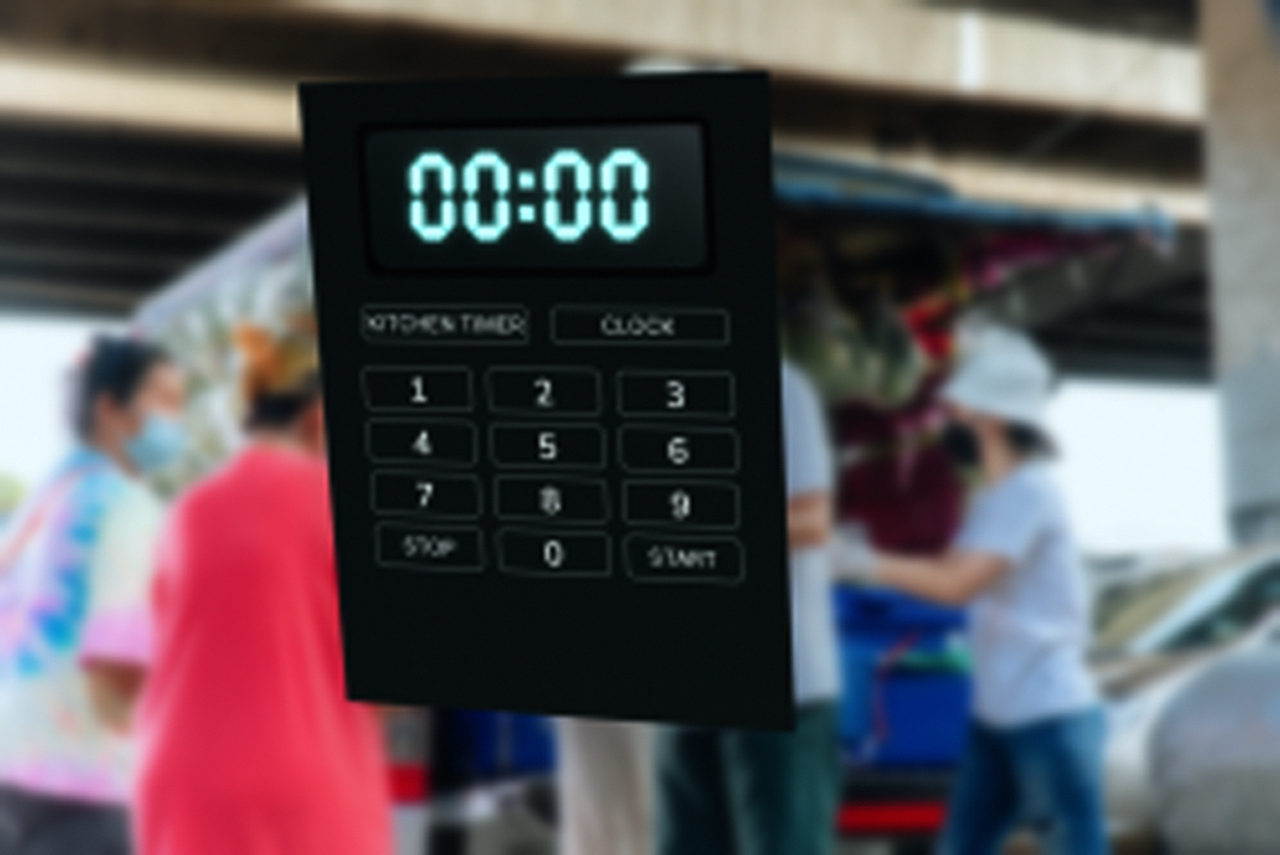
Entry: T00:00
